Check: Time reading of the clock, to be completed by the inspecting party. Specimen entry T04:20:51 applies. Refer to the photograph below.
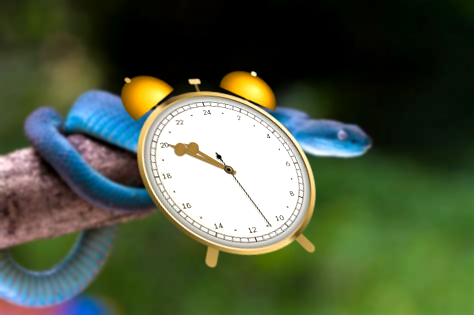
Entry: T20:50:27
